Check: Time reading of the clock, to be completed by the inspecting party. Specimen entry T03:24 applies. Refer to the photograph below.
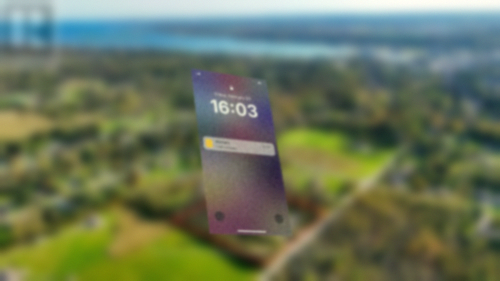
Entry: T16:03
